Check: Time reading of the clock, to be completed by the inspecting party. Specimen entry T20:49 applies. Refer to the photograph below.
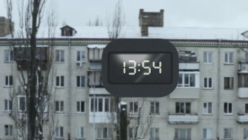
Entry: T13:54
